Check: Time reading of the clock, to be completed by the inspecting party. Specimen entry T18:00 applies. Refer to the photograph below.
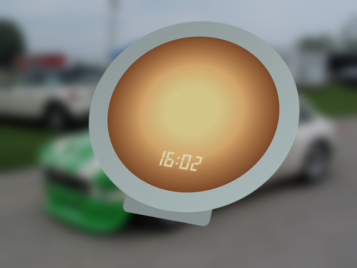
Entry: T16:02
